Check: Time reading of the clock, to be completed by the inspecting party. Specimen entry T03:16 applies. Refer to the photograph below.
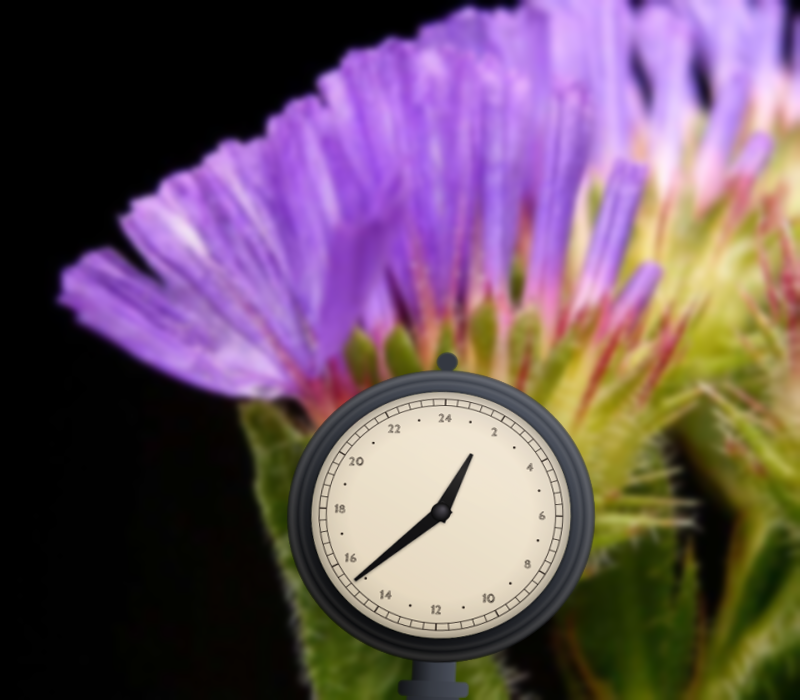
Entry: T01:38
